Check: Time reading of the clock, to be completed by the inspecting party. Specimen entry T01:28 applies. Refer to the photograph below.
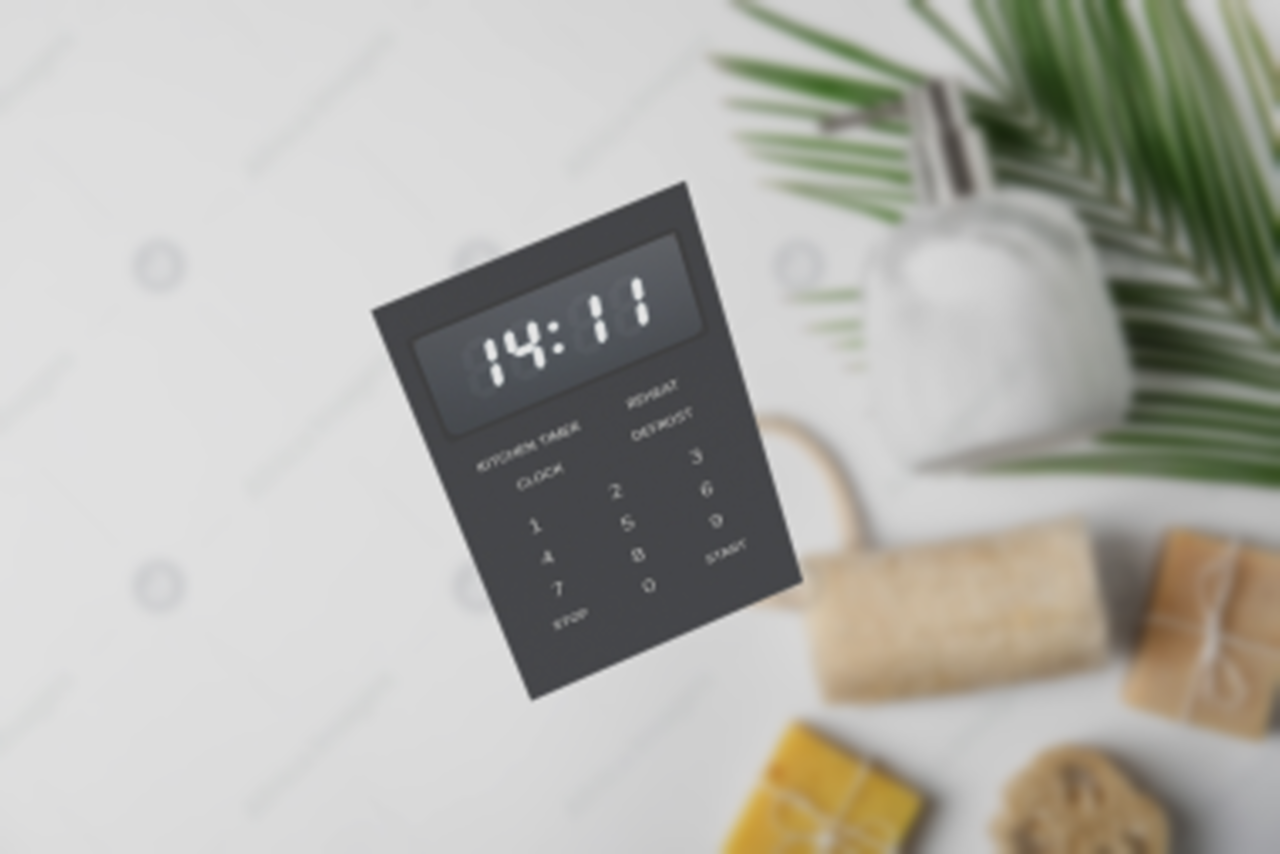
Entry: T14:11
